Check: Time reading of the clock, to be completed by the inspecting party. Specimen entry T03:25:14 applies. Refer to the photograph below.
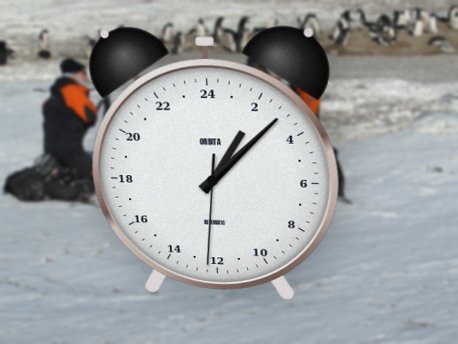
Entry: T02:07:31
